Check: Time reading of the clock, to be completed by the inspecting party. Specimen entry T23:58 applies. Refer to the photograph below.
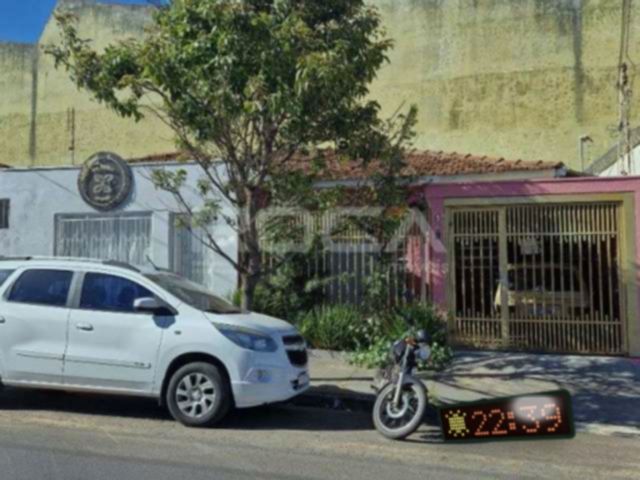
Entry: T22:39
